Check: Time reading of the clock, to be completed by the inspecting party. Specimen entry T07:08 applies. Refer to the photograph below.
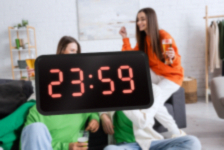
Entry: T23:59
